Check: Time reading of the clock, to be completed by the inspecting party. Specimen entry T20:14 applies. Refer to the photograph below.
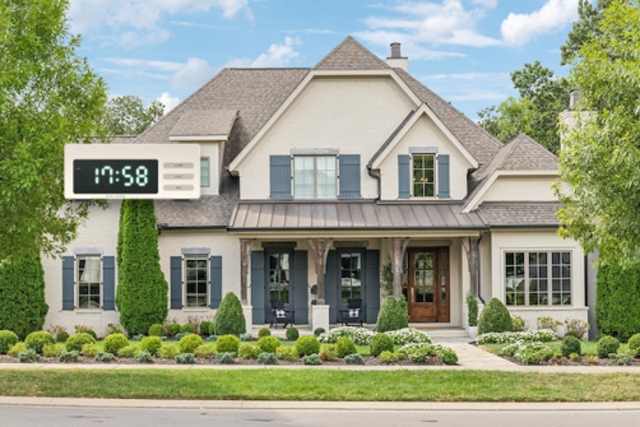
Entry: T17:58
